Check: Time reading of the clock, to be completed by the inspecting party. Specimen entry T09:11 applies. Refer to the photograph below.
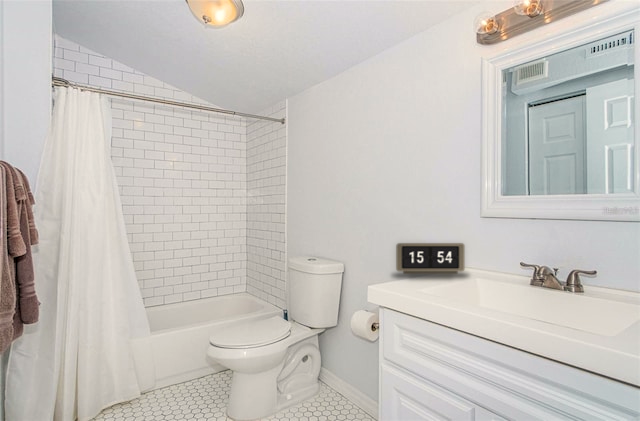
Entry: T15:54
